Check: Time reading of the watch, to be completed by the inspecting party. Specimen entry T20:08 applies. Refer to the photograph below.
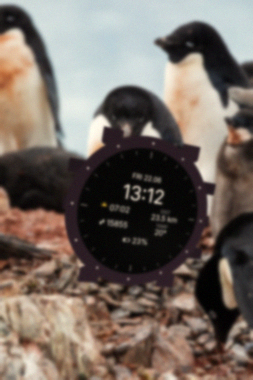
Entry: T13:12
